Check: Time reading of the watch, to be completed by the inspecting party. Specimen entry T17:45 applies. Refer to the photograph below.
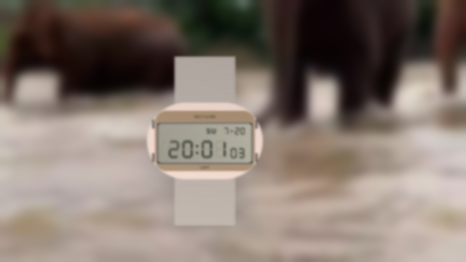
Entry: T20:01
